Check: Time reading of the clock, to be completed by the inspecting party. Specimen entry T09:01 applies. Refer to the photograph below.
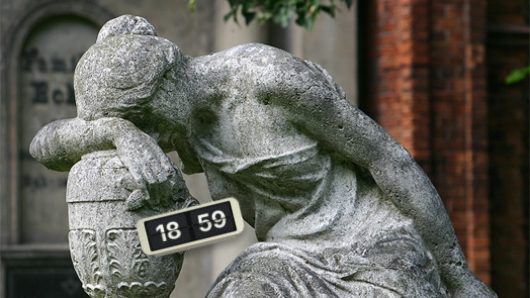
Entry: T18:59
